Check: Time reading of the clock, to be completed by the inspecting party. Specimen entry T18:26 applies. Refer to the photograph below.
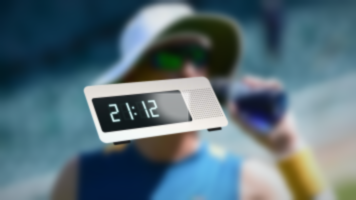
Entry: T21:12
